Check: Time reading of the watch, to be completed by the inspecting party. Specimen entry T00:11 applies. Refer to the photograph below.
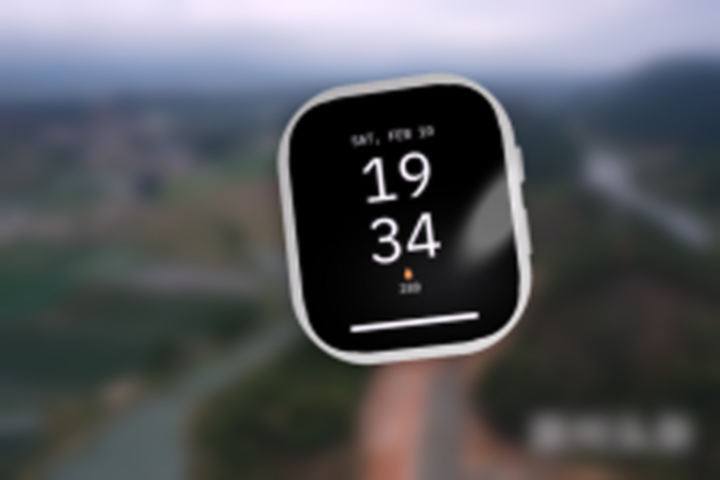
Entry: T19:34
